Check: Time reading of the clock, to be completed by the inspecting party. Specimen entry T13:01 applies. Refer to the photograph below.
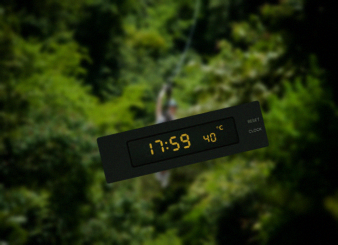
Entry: T17:59
